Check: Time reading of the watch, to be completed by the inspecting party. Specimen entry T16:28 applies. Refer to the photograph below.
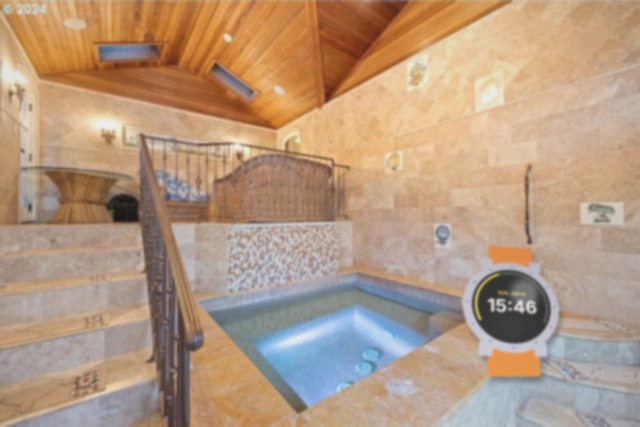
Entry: T15:46
